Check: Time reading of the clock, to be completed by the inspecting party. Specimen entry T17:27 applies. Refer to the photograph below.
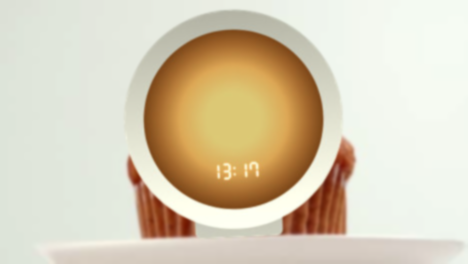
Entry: T13:17
